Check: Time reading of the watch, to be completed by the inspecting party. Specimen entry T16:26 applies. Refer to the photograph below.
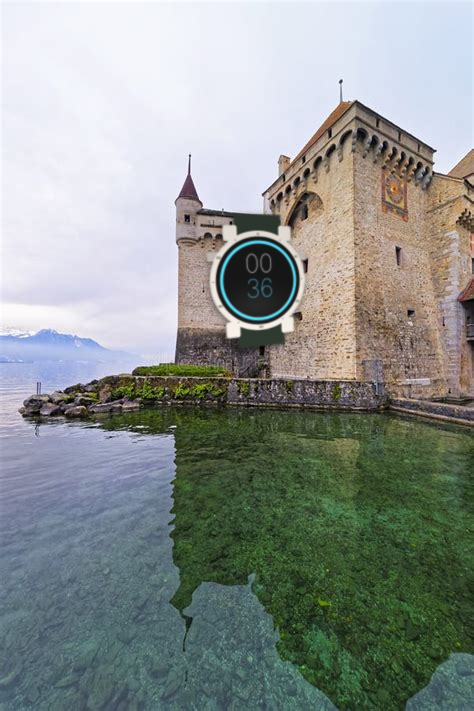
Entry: T00:36
